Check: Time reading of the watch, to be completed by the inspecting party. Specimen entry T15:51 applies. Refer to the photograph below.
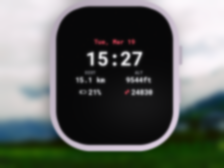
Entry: T15:27
